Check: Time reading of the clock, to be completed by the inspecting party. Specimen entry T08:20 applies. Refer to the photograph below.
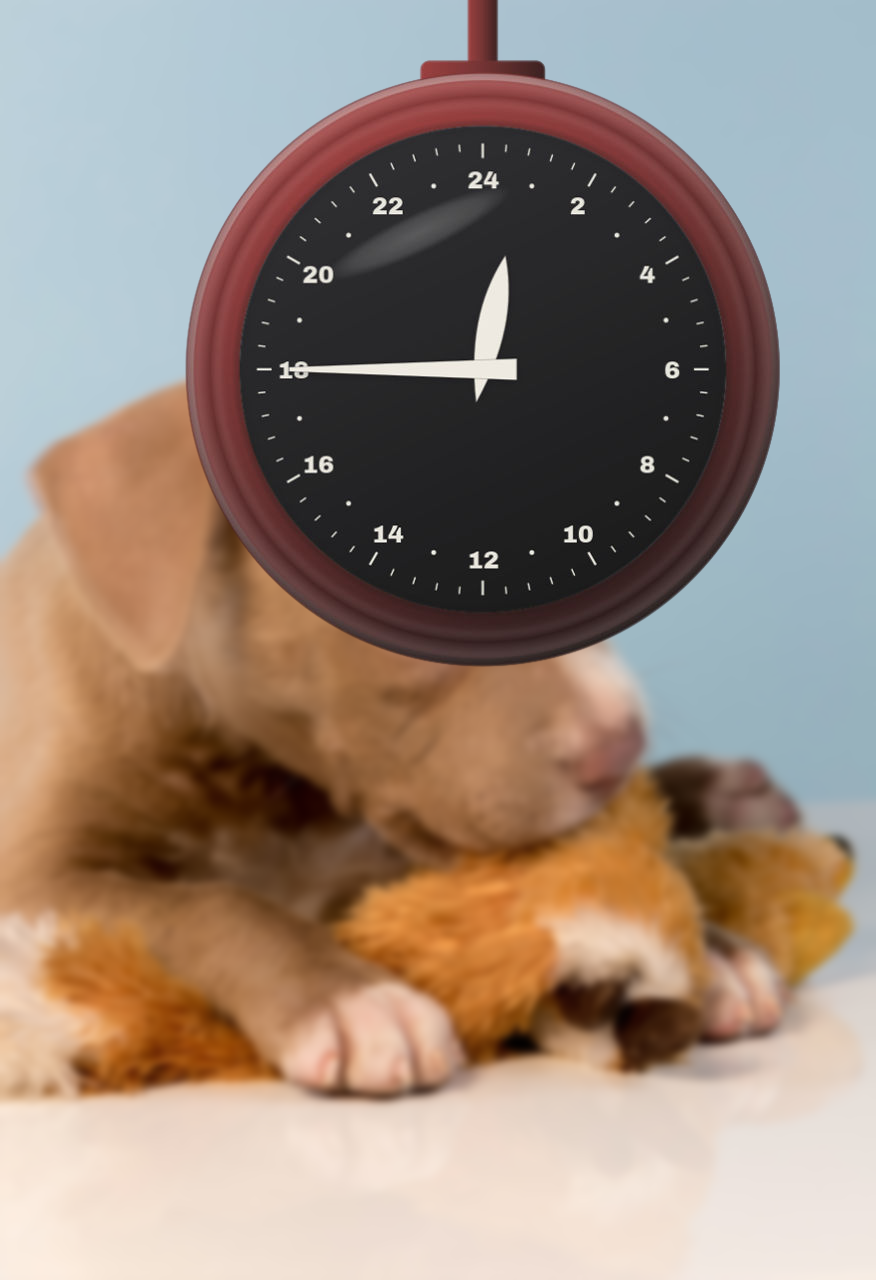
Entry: T00:45
